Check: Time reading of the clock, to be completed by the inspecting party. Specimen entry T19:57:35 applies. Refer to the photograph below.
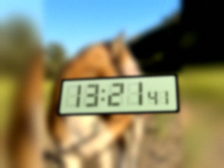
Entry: T13:21:41
